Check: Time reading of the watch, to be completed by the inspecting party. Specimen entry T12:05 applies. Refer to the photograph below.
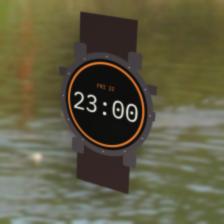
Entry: T23:00
